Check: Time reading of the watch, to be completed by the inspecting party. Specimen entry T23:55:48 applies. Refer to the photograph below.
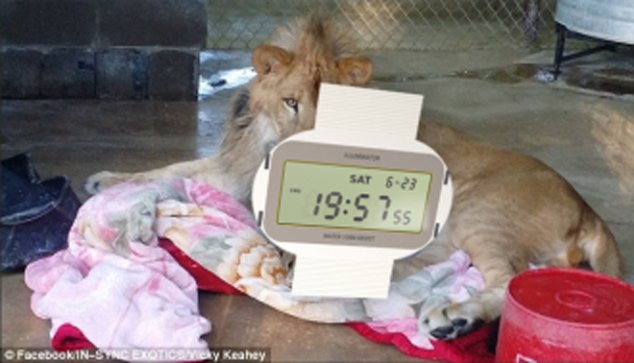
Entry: T19:57:55
